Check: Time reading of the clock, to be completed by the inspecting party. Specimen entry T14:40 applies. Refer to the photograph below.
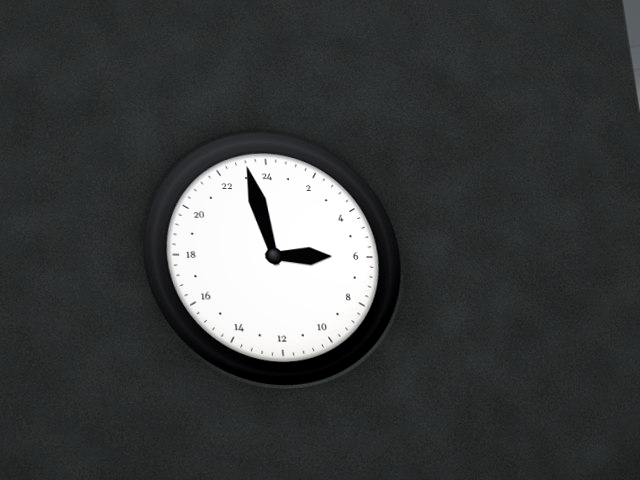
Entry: T05:58
